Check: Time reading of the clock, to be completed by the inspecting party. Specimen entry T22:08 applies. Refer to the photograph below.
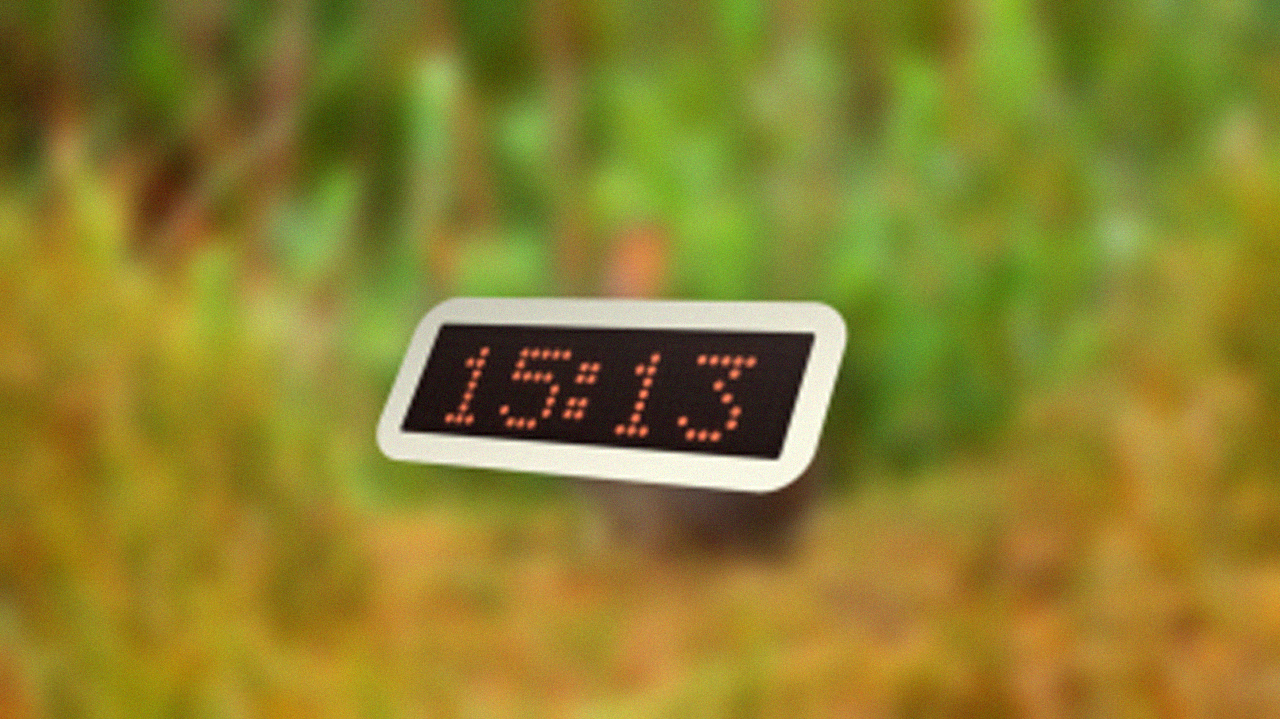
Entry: T15:13
